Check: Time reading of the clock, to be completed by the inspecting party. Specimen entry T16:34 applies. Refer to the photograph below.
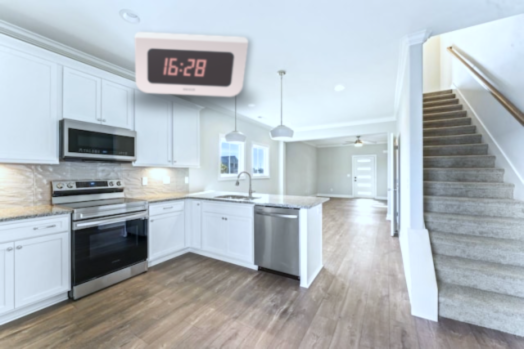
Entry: T16:28
